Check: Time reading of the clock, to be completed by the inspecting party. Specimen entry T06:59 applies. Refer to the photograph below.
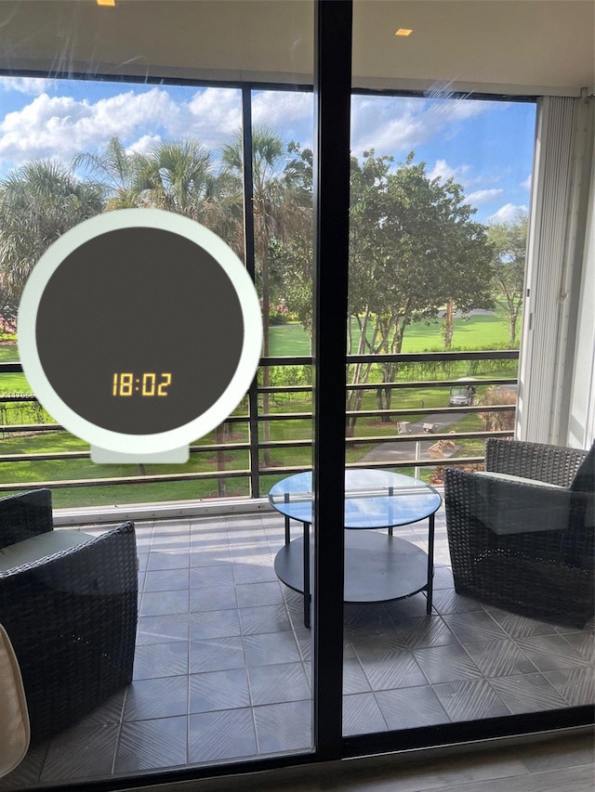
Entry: T18:02
